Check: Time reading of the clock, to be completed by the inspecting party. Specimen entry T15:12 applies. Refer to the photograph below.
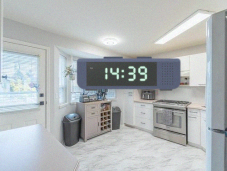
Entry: T14:39
